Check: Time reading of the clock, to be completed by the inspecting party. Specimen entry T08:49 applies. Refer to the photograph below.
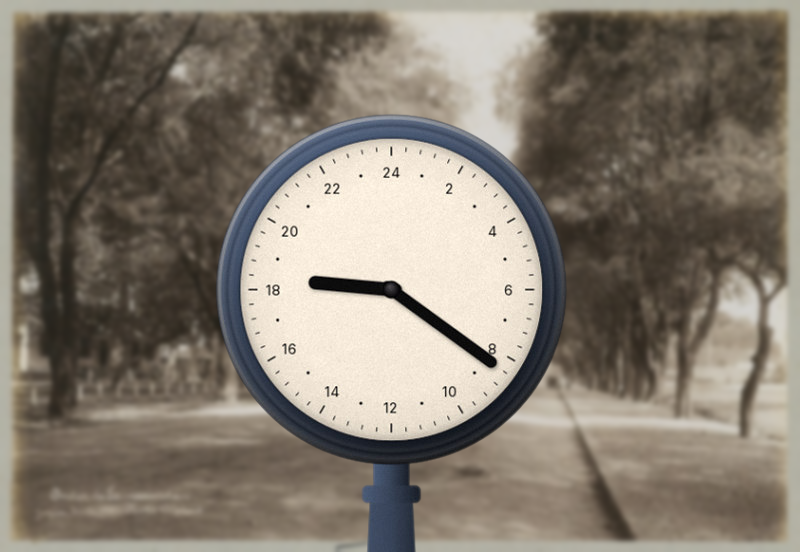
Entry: T18:21
